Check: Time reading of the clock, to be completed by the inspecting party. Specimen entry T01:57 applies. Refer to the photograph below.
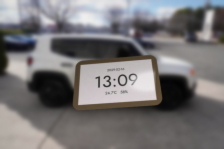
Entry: T13:09
